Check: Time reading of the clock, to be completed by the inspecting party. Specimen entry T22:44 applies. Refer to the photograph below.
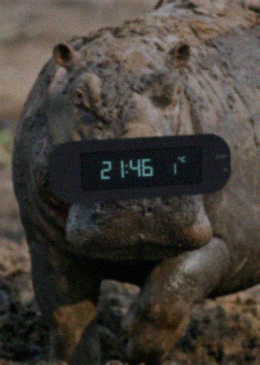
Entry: T21:46
